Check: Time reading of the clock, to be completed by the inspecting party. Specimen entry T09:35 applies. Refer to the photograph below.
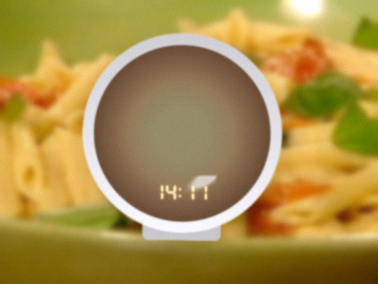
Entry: T14:11
